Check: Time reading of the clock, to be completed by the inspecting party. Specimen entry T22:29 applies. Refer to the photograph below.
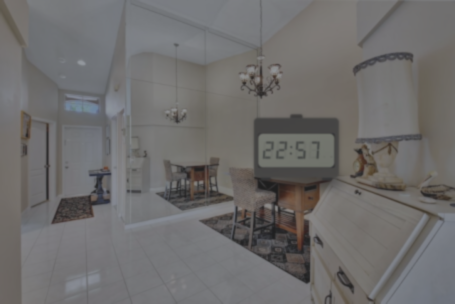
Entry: T22:57
